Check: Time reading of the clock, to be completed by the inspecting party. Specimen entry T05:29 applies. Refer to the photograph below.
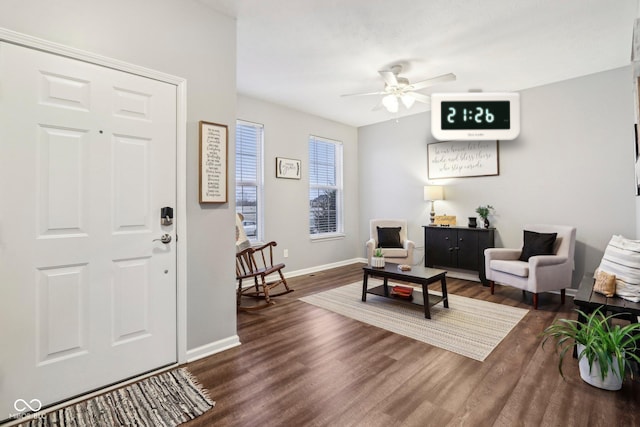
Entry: T21:26
